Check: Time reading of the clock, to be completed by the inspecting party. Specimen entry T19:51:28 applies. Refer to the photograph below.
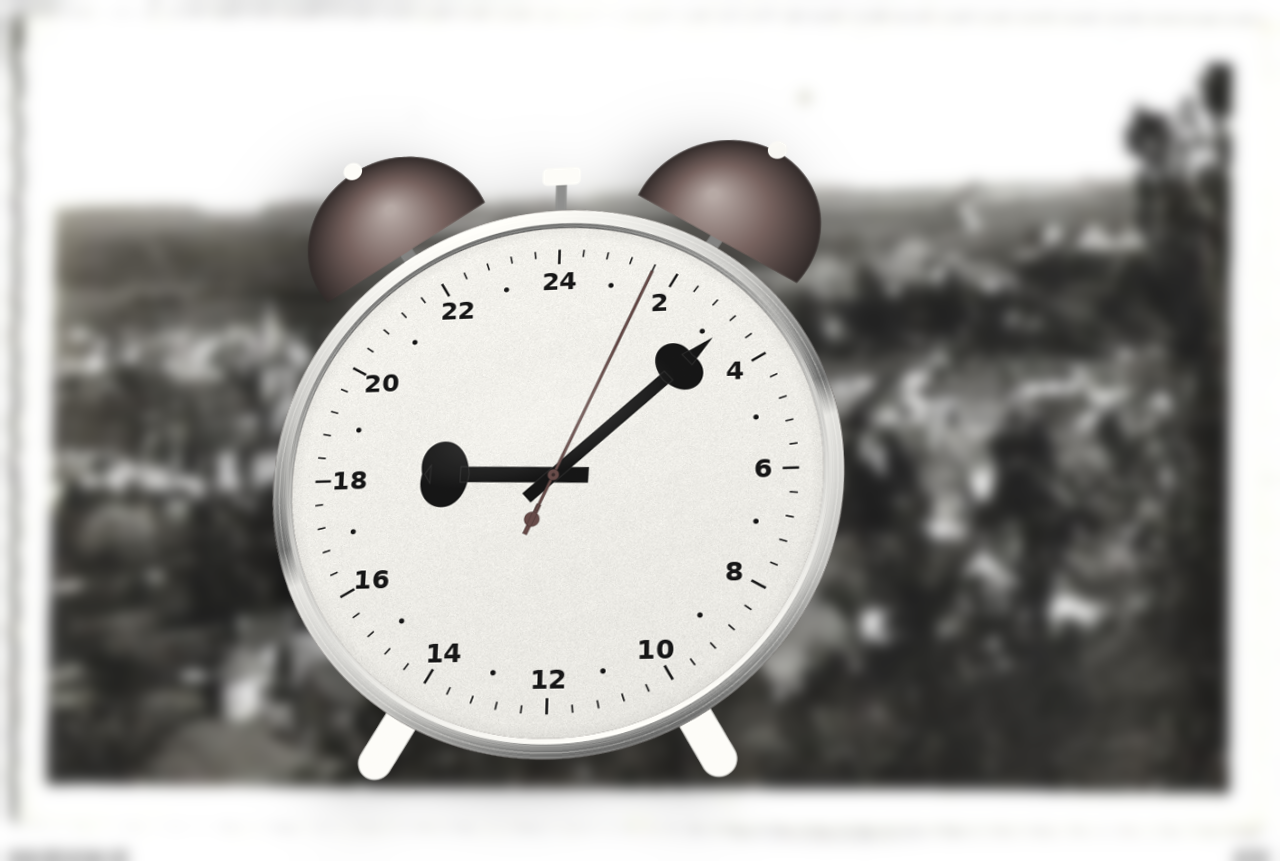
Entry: T18:08:04
